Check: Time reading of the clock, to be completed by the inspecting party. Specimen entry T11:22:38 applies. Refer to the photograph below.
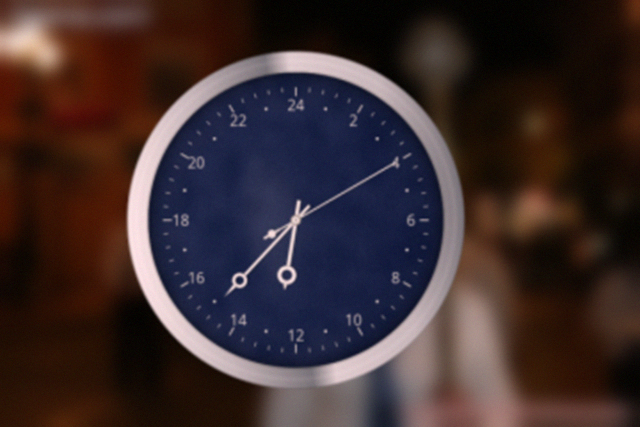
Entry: T12:37:10
